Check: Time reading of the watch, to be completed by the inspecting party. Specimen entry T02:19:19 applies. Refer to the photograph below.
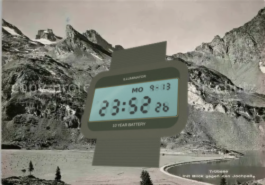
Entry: T23:52:26
